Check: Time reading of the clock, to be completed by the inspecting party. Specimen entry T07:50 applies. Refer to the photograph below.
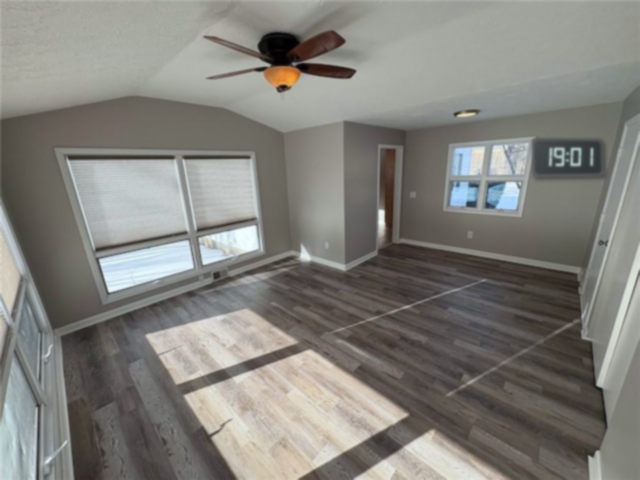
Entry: T19:01
